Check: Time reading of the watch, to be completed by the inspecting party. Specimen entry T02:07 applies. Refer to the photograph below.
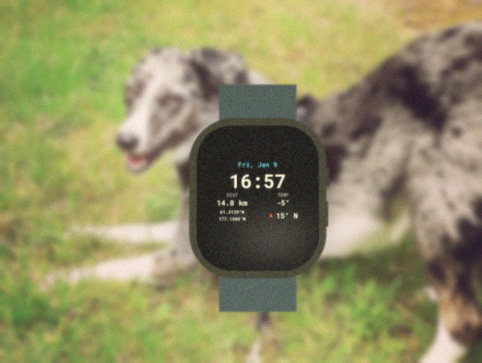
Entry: T16:57
